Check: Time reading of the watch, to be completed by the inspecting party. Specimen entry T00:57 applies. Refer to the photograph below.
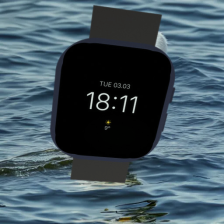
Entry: T18:11
